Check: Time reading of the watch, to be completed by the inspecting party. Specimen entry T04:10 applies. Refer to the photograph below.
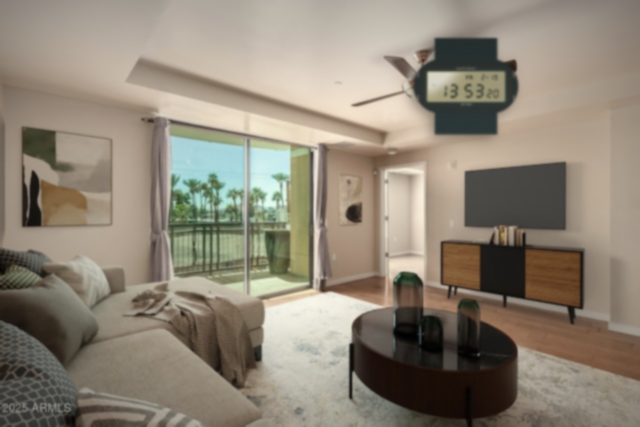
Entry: T13:53
